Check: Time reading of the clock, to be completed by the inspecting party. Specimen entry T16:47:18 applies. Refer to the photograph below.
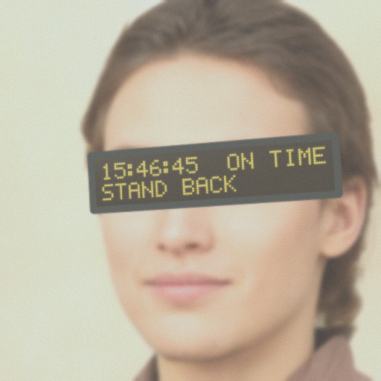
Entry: T15:46:45
